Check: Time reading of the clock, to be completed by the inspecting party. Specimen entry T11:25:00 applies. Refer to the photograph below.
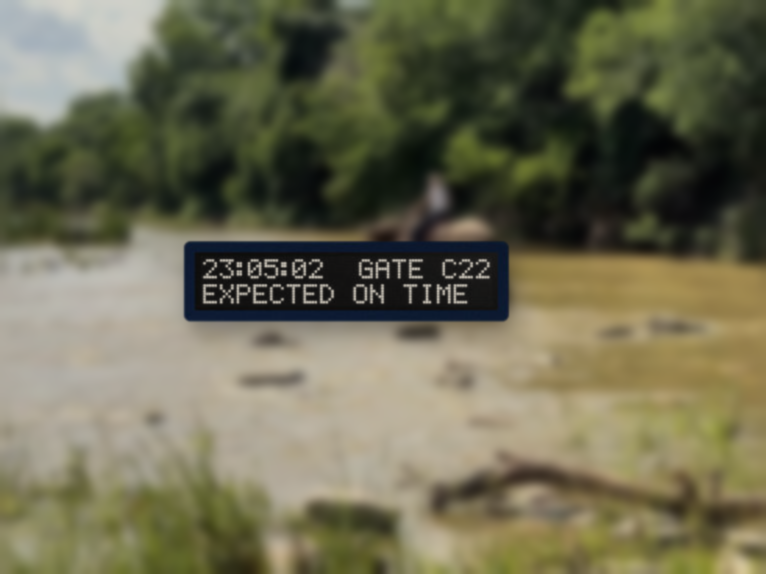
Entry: T23:05:02
